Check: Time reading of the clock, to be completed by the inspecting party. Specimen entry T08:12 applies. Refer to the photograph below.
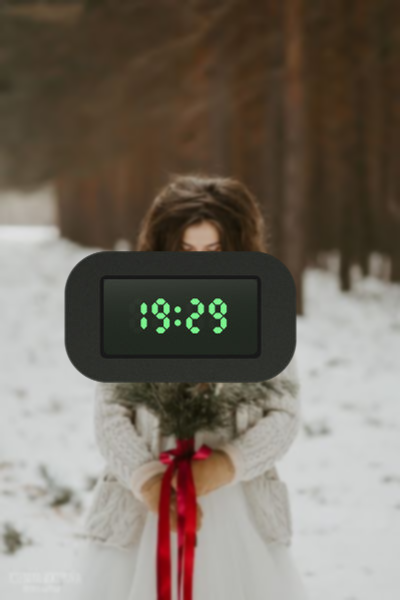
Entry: T19:29
